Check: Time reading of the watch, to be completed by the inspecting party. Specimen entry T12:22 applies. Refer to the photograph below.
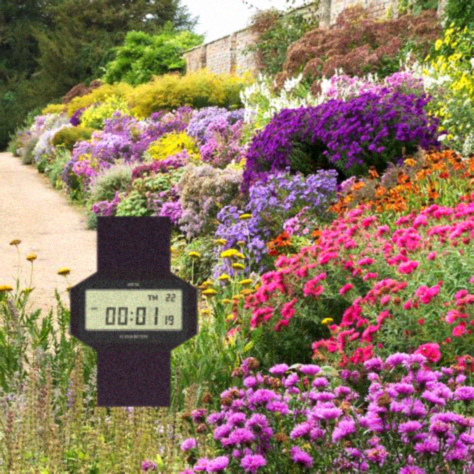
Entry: T00:01
